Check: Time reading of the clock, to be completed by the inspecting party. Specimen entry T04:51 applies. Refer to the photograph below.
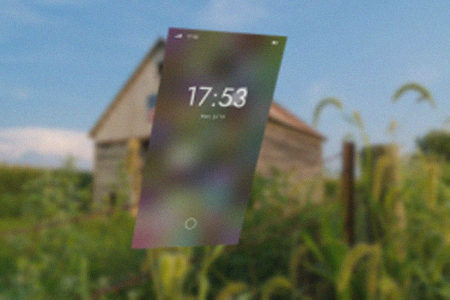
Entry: T17:53
